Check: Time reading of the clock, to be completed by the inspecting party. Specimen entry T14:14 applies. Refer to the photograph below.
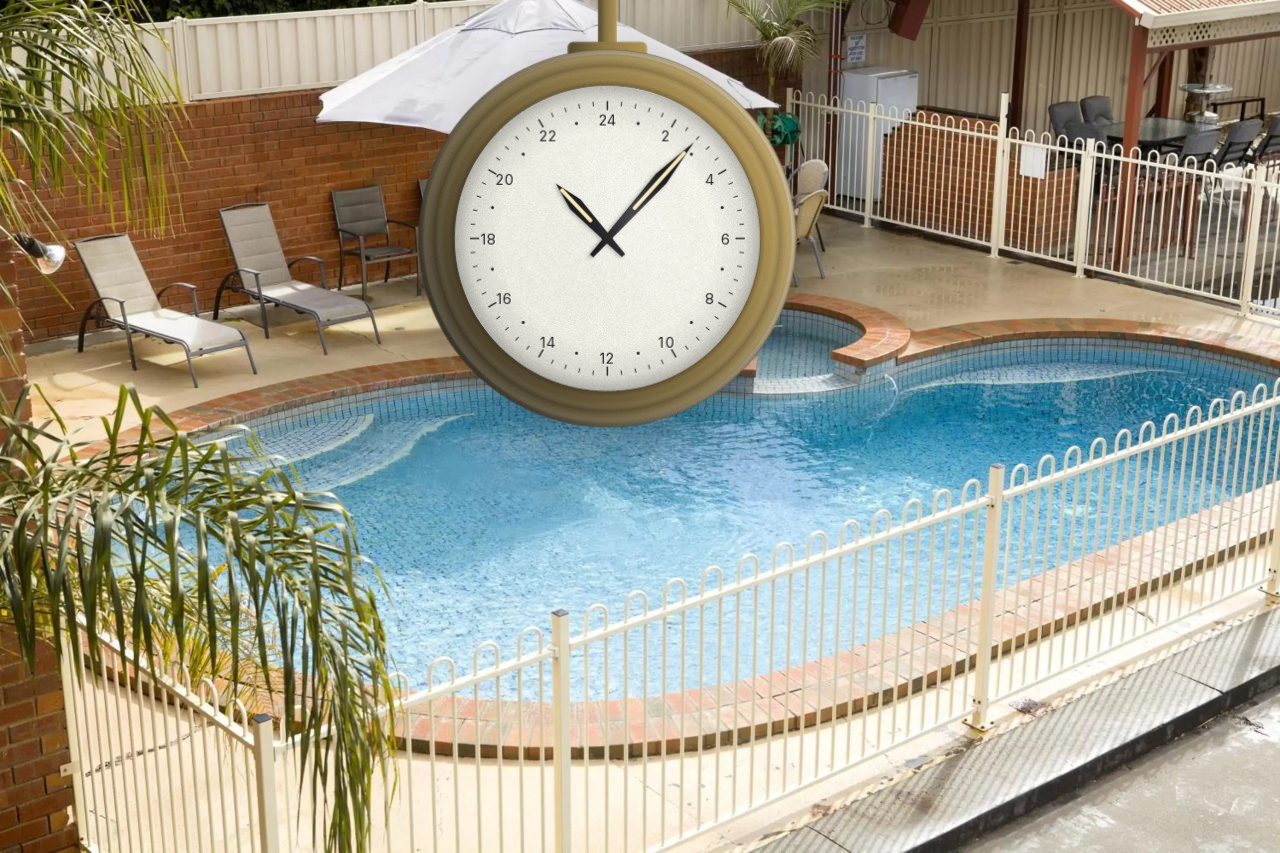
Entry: T21:07
